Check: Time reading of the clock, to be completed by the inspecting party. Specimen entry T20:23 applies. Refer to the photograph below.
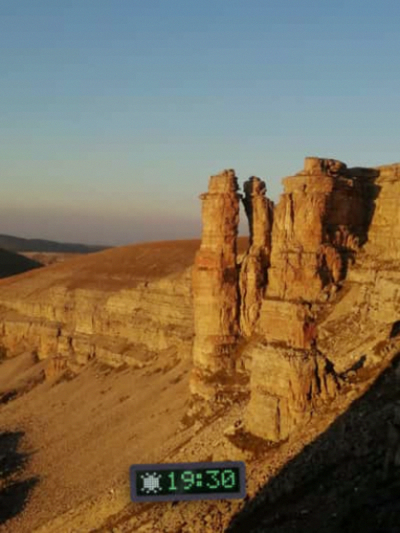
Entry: T19:30
